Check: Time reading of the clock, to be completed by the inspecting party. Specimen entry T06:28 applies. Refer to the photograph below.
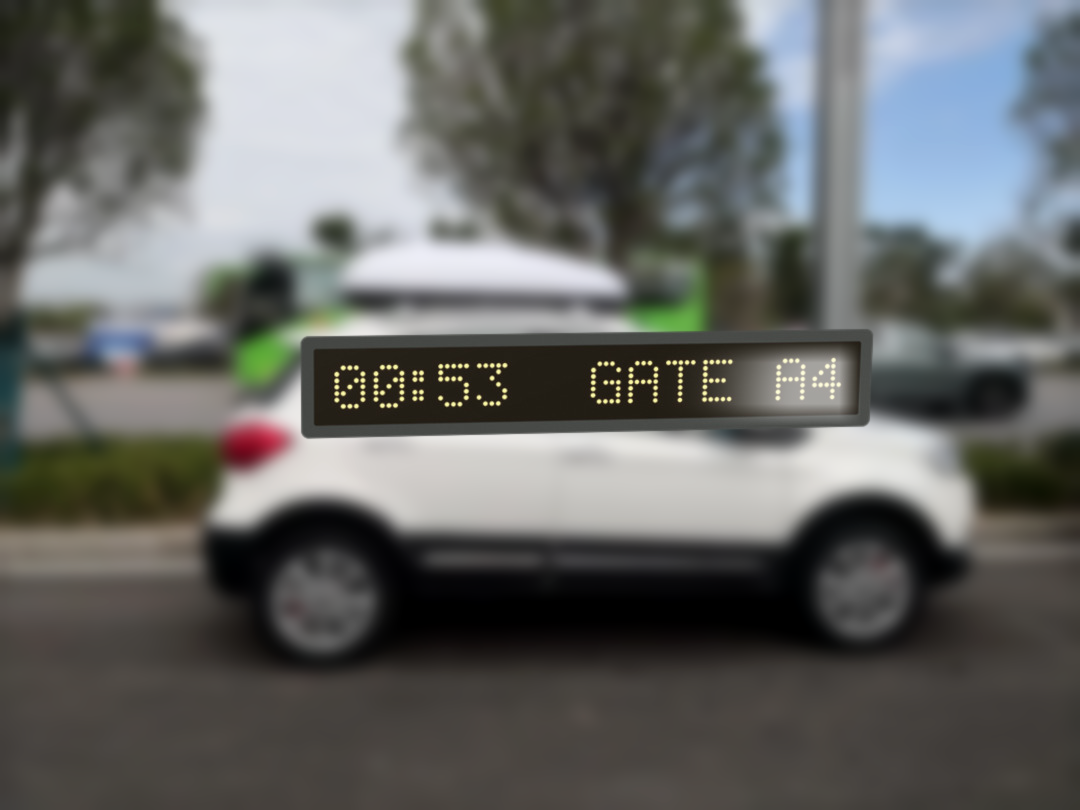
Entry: T00:53
